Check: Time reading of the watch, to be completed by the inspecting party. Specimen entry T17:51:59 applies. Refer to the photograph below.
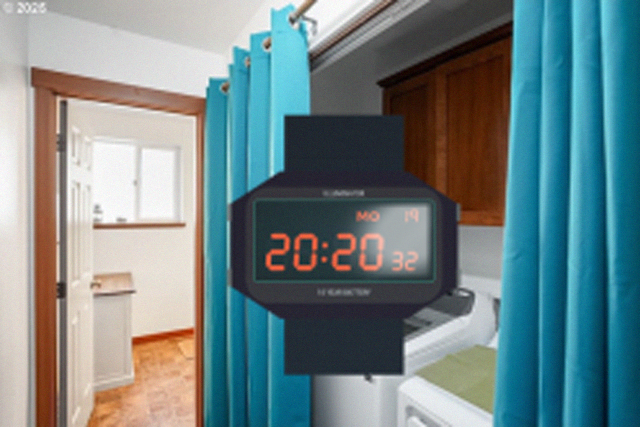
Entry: T20:20:32
